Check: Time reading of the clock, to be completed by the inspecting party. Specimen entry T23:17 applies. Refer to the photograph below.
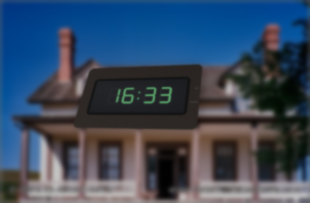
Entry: T16:33
